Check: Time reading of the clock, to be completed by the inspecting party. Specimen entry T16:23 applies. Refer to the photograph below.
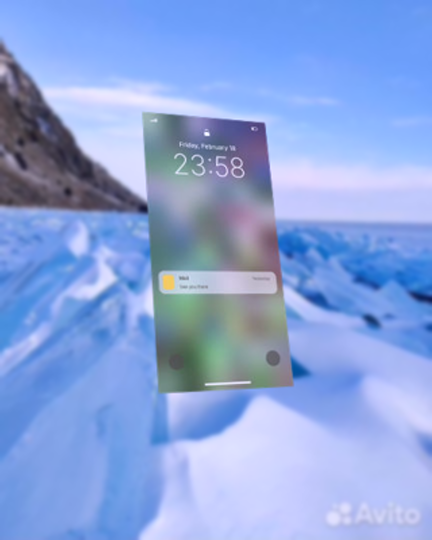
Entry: T23:58
